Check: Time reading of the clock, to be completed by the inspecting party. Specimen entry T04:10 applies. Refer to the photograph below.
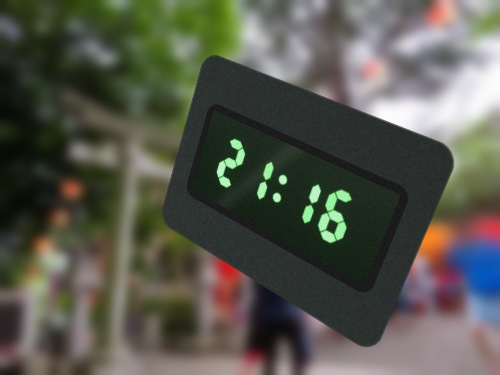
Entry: T21:16
